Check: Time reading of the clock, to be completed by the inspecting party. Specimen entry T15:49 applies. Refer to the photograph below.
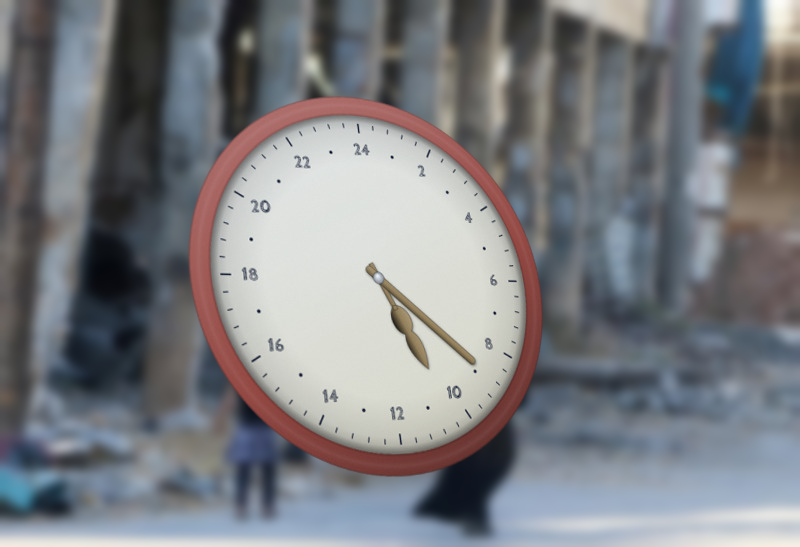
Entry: T10:22
